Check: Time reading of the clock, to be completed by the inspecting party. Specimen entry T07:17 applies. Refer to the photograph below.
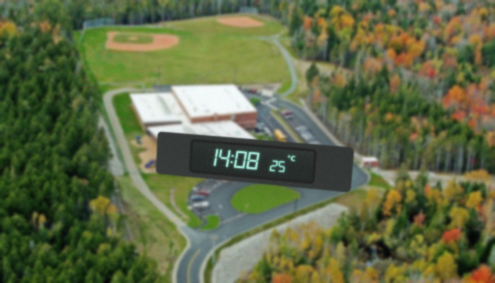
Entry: T14:08
